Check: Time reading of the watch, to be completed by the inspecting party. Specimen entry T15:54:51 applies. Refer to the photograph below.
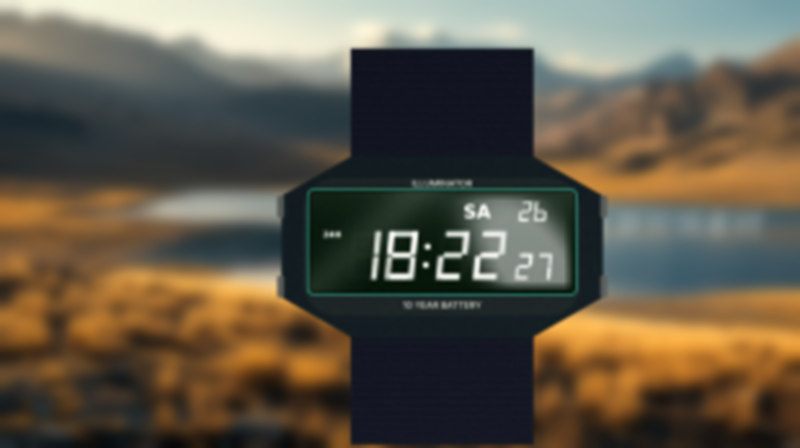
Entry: T18:22:27
